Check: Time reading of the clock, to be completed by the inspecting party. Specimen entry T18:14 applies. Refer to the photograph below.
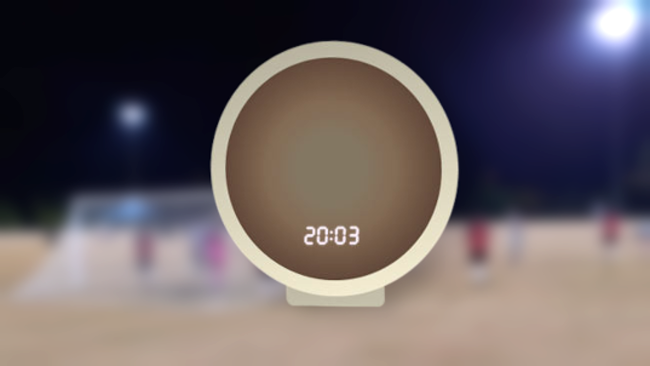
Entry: T20:03
